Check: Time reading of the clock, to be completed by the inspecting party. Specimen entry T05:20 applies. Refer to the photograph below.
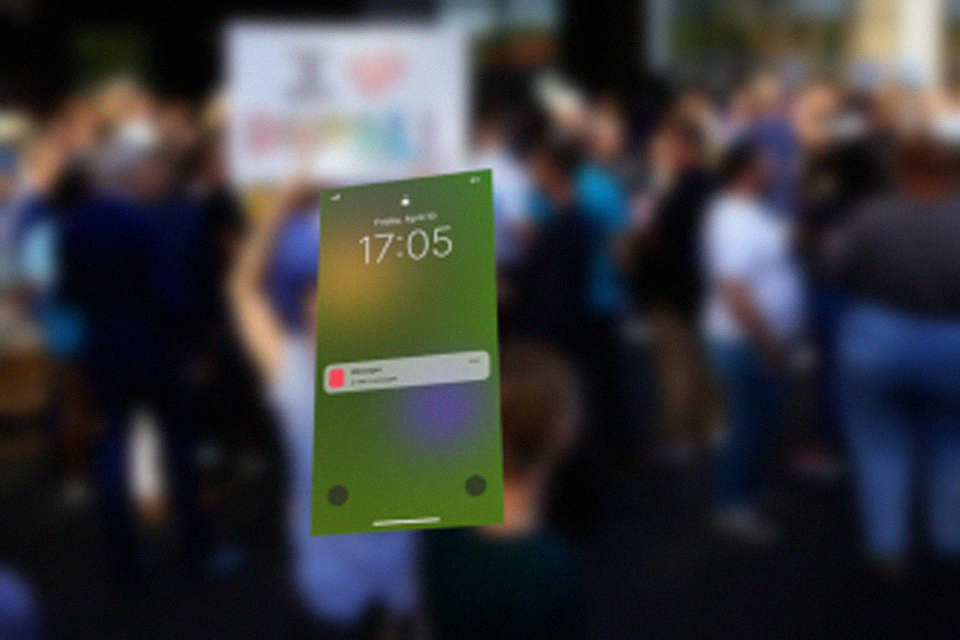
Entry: T17:05
